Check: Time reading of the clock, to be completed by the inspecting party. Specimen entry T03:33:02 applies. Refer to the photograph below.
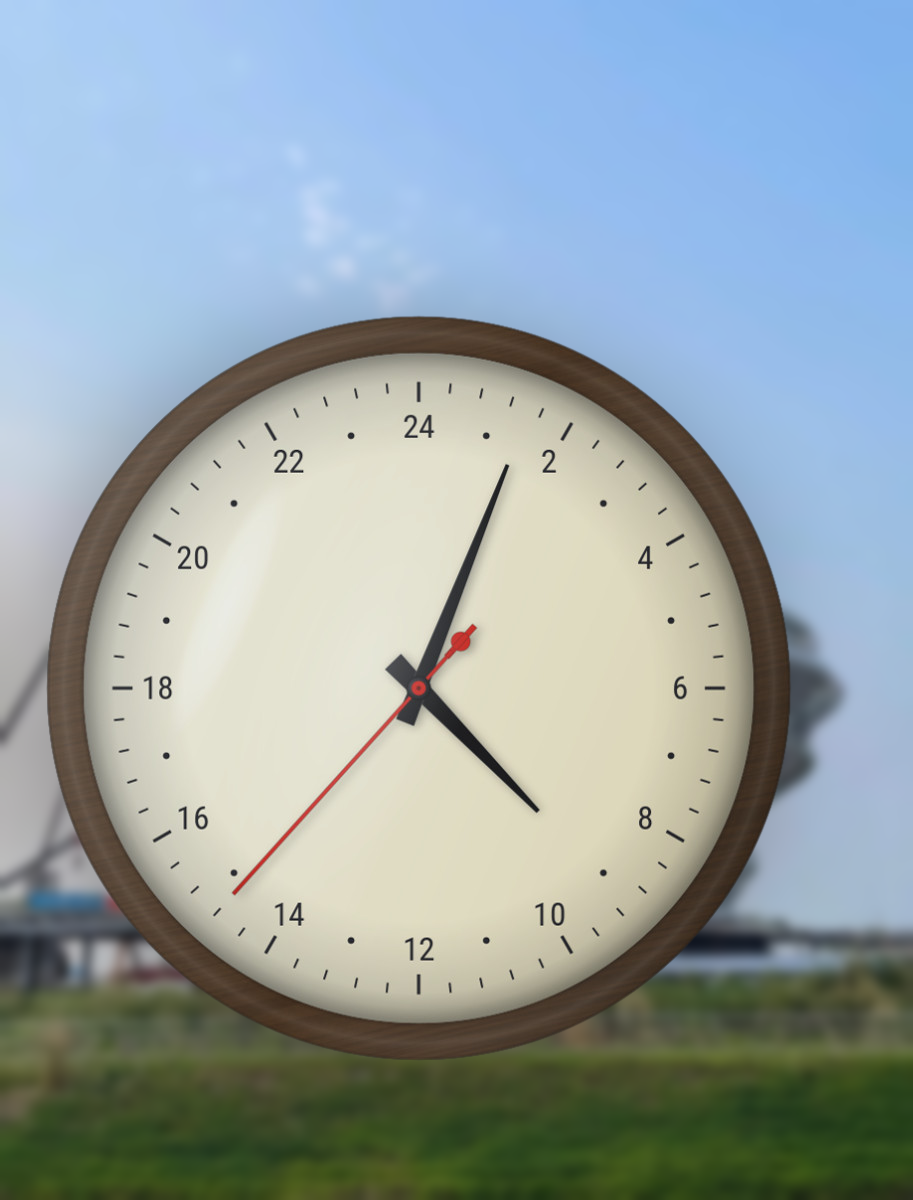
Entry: T09:03:37
